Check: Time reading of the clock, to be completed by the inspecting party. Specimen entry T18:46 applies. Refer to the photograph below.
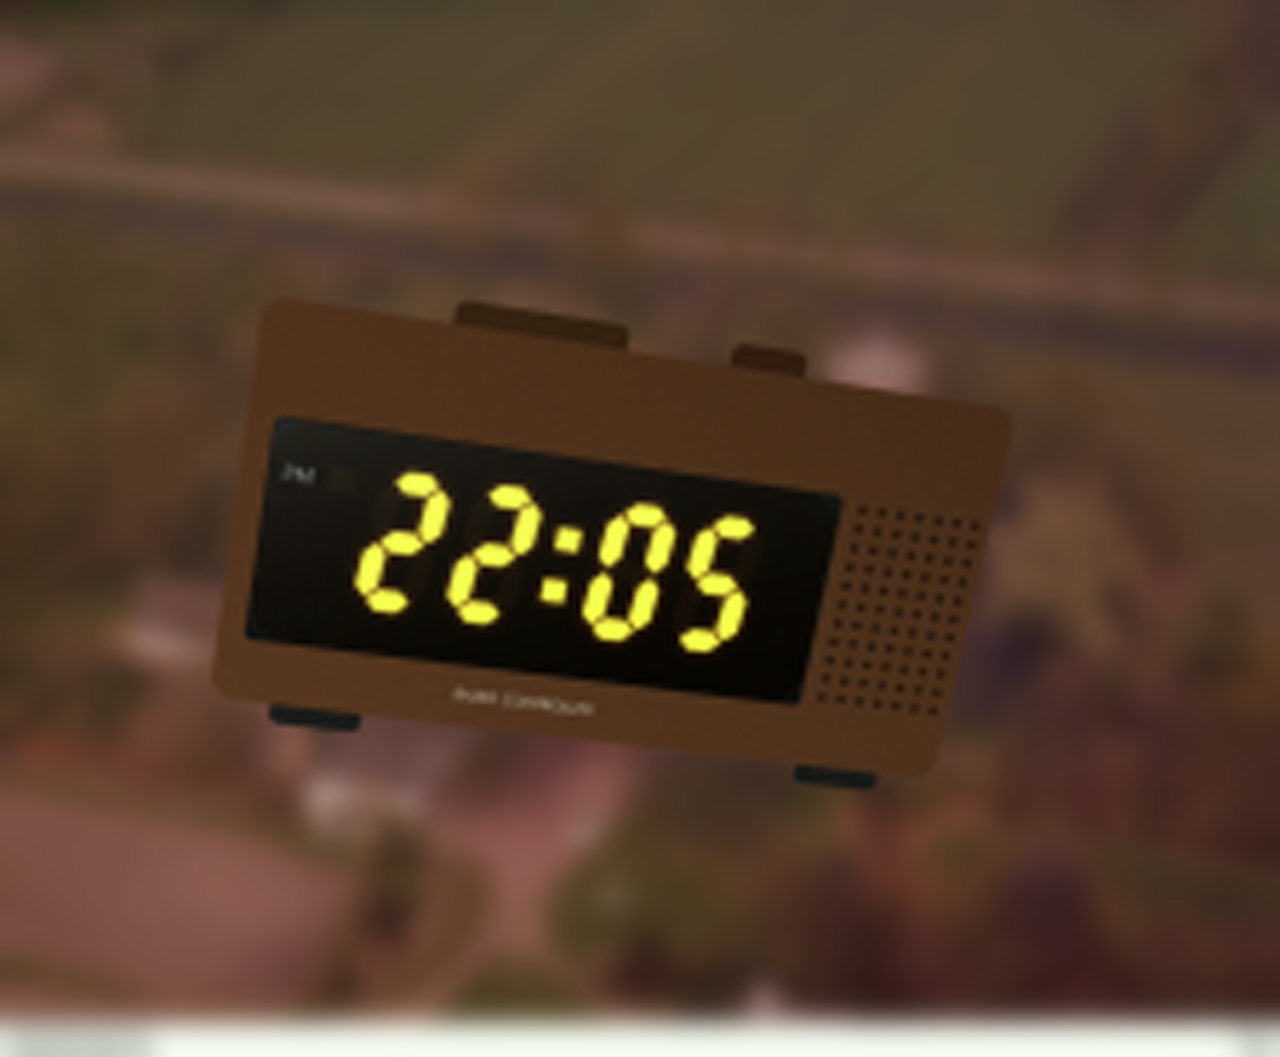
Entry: T22:05
